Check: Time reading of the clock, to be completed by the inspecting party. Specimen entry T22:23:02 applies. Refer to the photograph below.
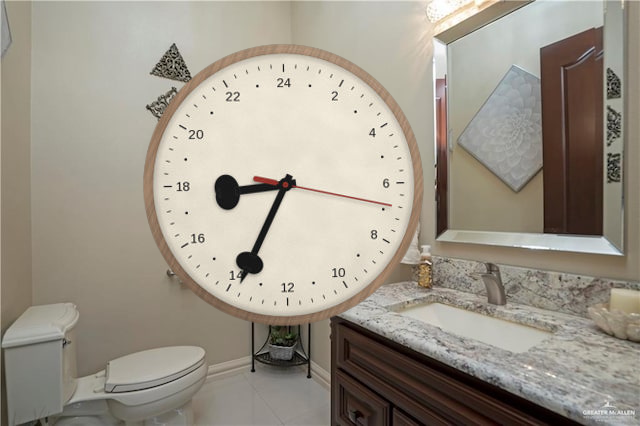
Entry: T17:34:17
